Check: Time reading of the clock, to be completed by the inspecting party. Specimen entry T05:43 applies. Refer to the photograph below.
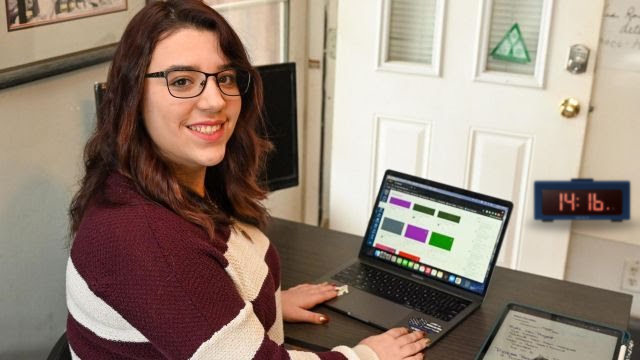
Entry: T14:16
